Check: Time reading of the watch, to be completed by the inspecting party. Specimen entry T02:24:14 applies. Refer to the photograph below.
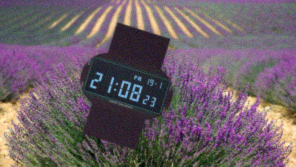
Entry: T21:08:23
